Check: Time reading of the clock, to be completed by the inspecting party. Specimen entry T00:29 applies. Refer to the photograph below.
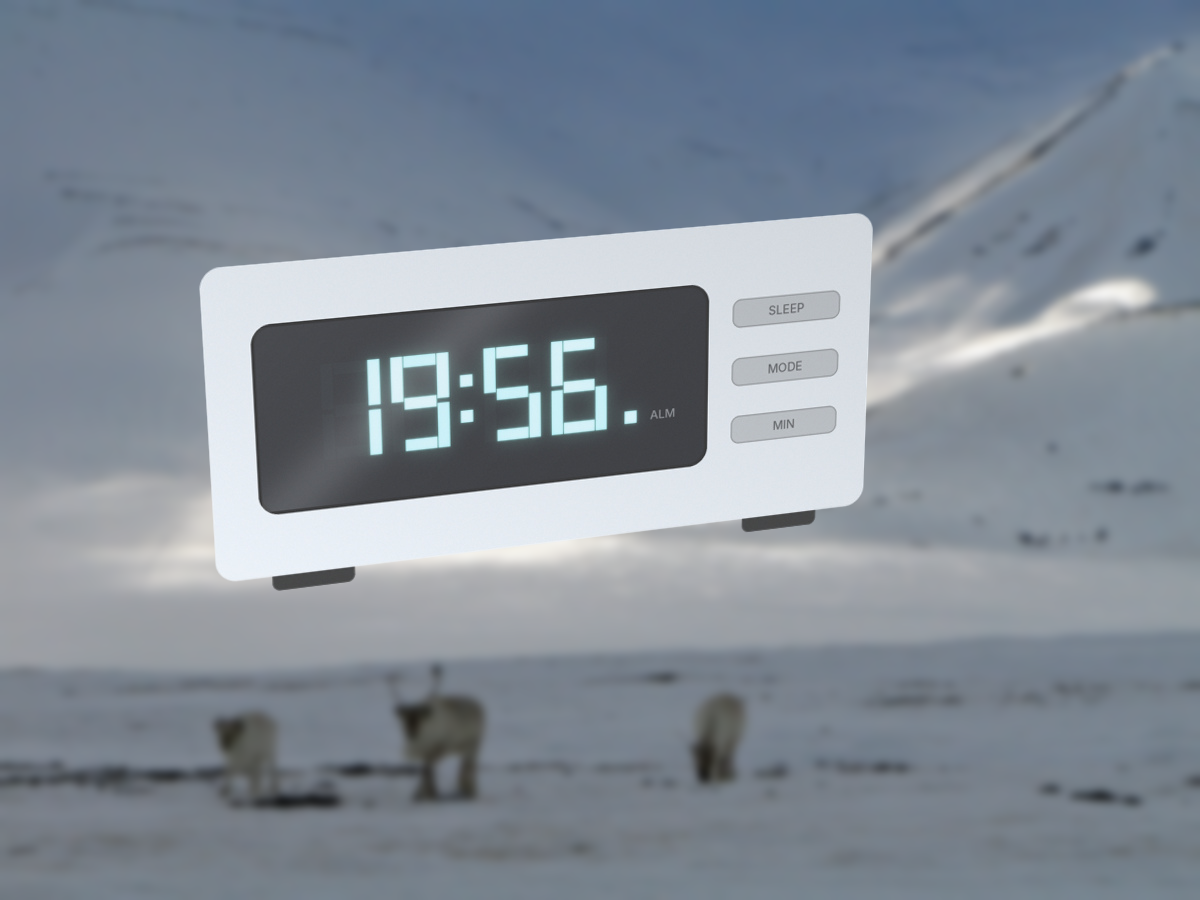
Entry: T19:56
